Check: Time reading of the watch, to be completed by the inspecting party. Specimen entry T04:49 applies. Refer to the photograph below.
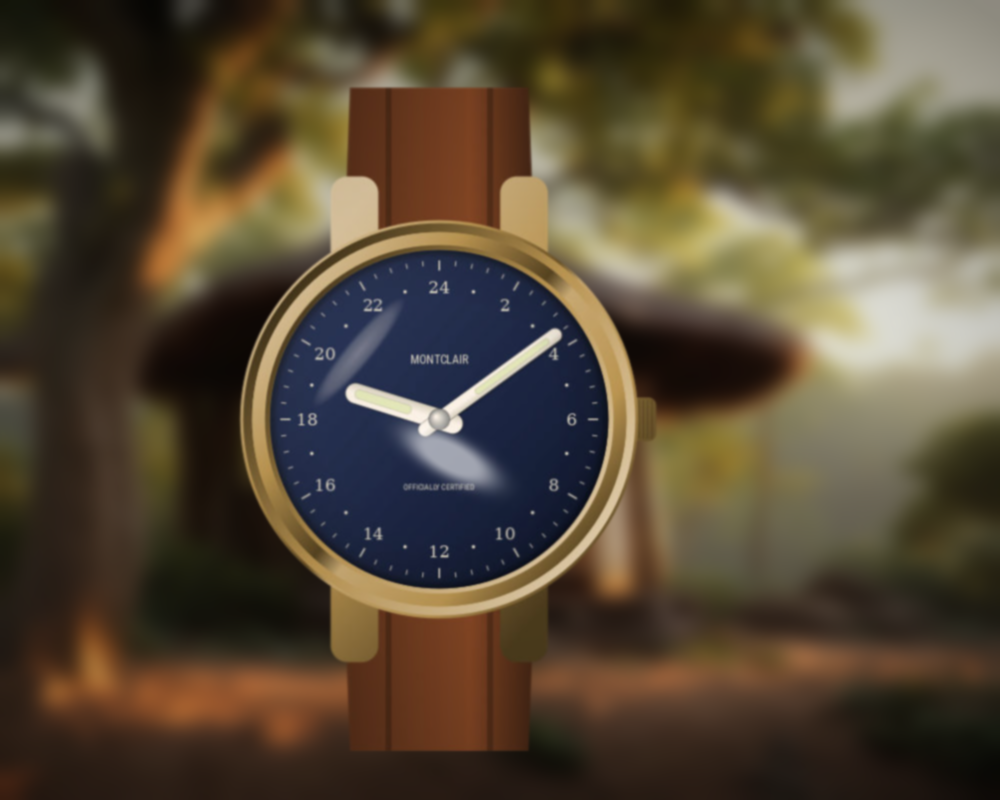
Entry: T19:09
